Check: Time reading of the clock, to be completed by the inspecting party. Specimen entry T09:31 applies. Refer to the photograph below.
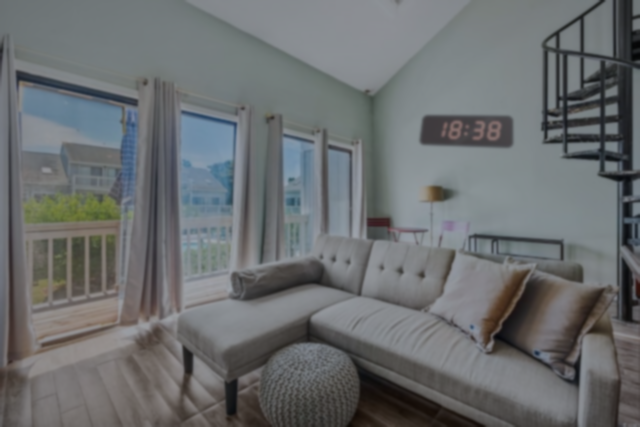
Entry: T18:38
